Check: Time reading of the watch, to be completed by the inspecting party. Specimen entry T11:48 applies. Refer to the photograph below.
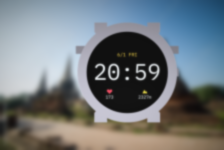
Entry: T20:59
